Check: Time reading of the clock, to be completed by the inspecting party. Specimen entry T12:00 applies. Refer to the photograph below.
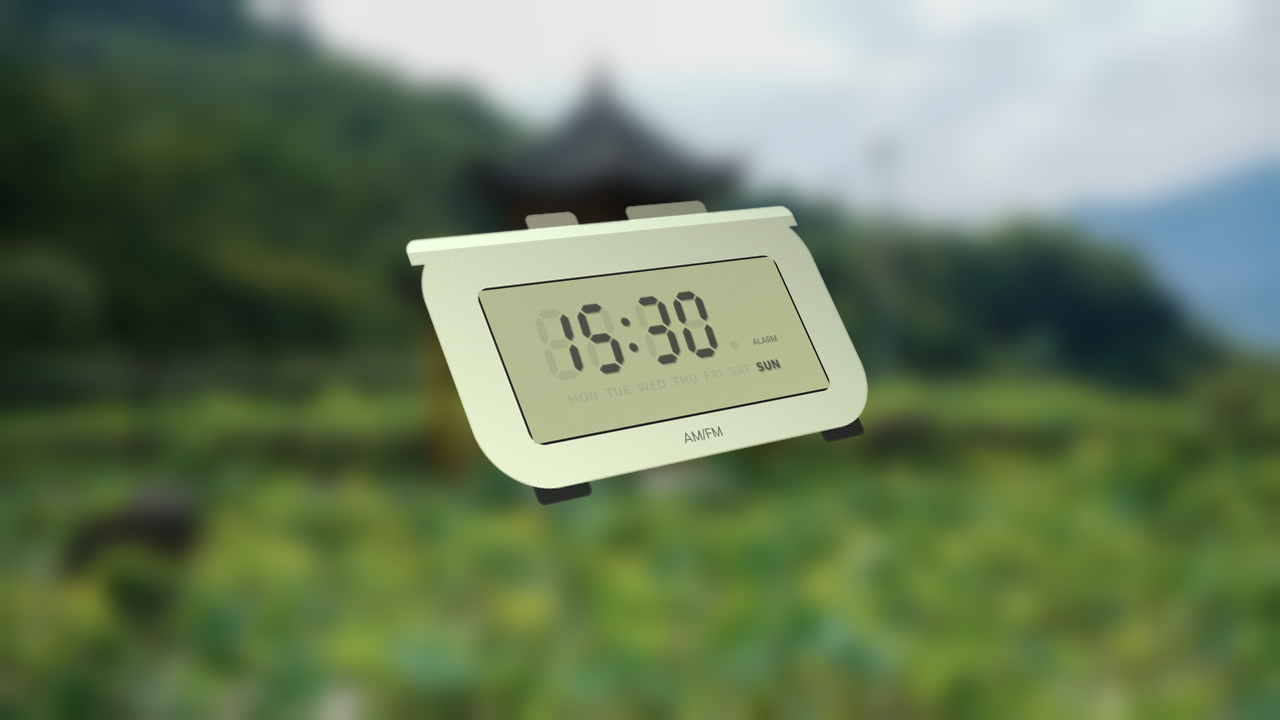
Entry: T15:30
